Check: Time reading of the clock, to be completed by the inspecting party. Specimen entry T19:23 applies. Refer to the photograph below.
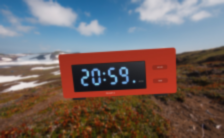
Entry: T20:59
